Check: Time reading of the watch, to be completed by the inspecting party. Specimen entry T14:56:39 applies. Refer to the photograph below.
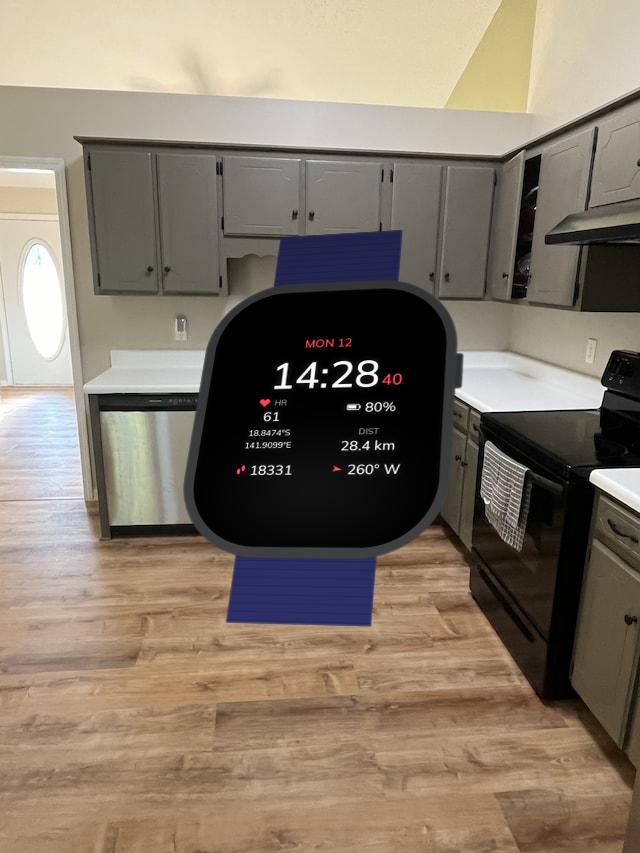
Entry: T14:28:40
